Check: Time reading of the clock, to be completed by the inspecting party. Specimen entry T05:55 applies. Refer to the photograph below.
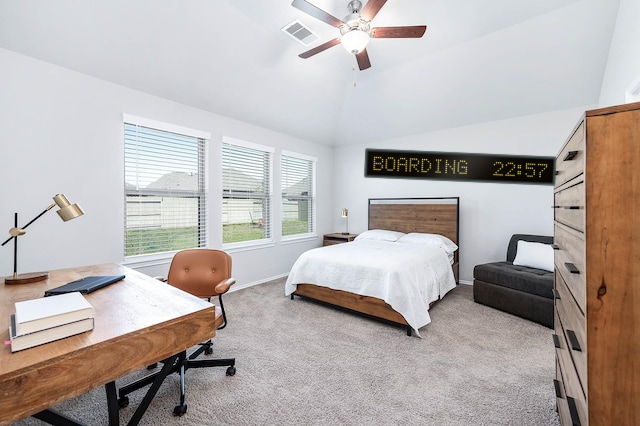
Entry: T22:57
